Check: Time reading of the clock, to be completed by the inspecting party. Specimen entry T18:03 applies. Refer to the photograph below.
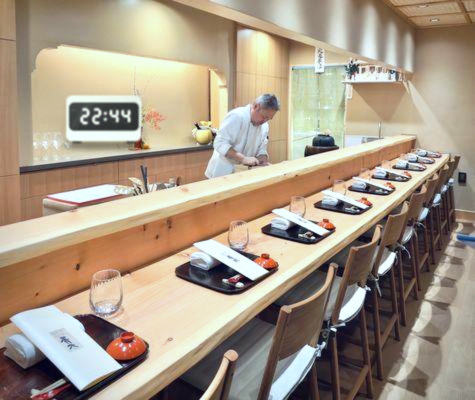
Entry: T22:44
